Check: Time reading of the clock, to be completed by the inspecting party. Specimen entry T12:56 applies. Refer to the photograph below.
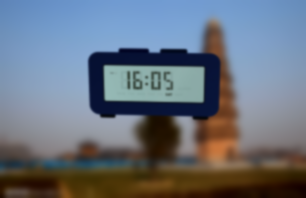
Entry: T16:05
